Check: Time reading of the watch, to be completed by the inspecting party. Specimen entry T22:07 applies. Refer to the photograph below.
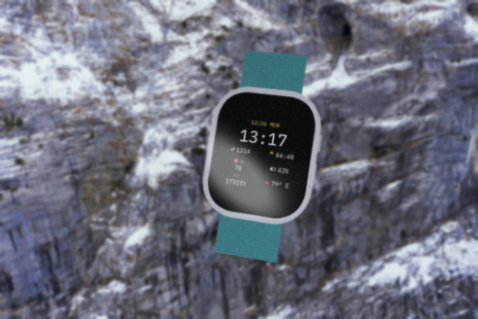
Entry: T13:17
